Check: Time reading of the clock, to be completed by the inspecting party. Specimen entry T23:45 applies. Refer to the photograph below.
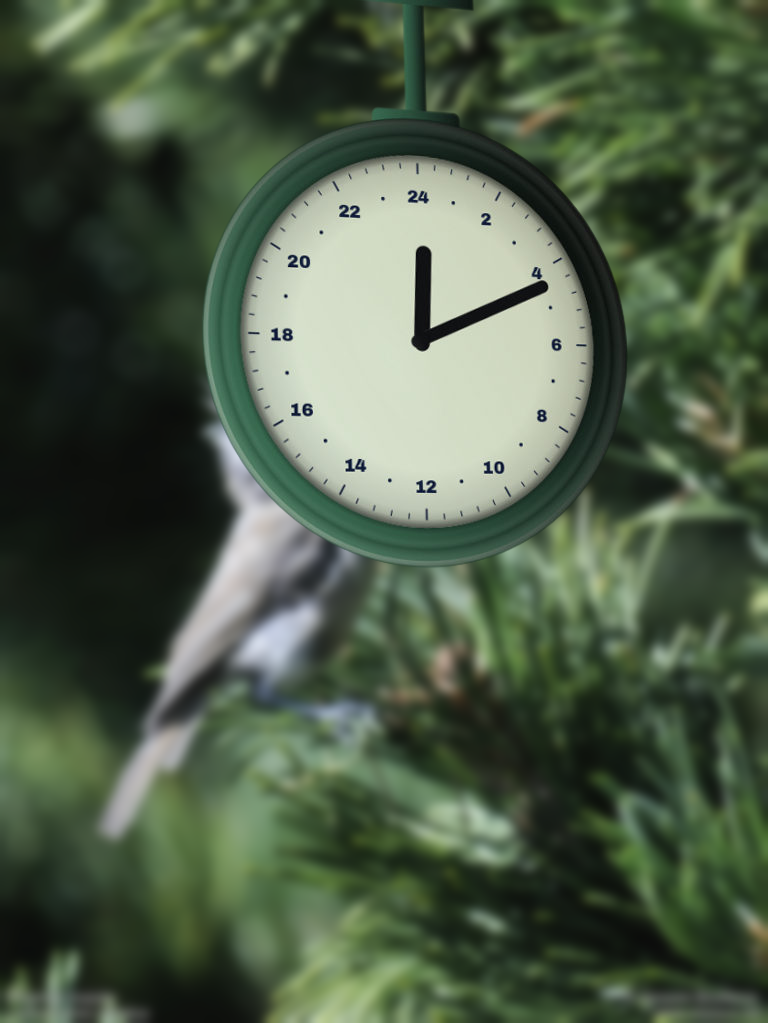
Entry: T00:11
